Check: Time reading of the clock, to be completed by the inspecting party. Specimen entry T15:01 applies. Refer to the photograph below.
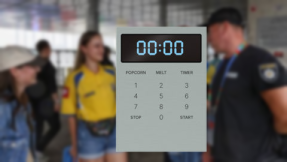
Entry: T00:00
